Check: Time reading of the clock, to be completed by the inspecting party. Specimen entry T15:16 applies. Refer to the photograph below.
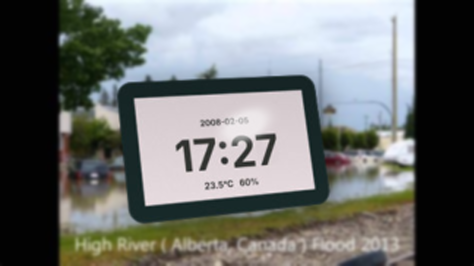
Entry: T17:27
